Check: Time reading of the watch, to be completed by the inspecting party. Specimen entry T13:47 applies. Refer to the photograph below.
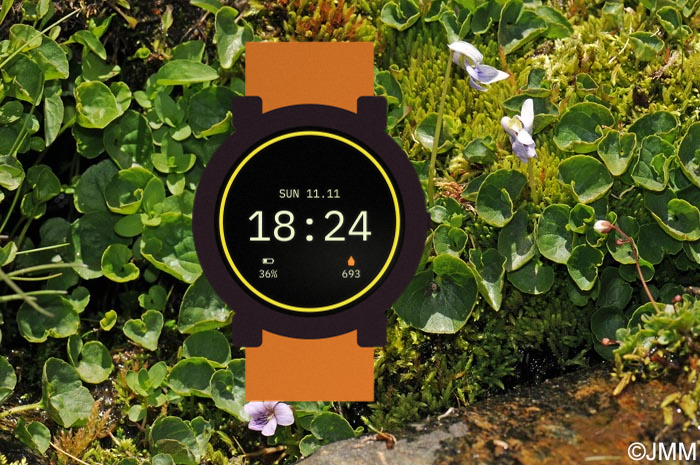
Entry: T18:24
